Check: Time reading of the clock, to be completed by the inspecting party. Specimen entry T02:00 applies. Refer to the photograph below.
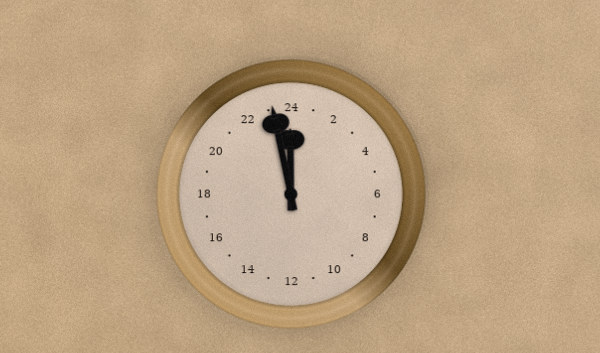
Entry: T23:58
